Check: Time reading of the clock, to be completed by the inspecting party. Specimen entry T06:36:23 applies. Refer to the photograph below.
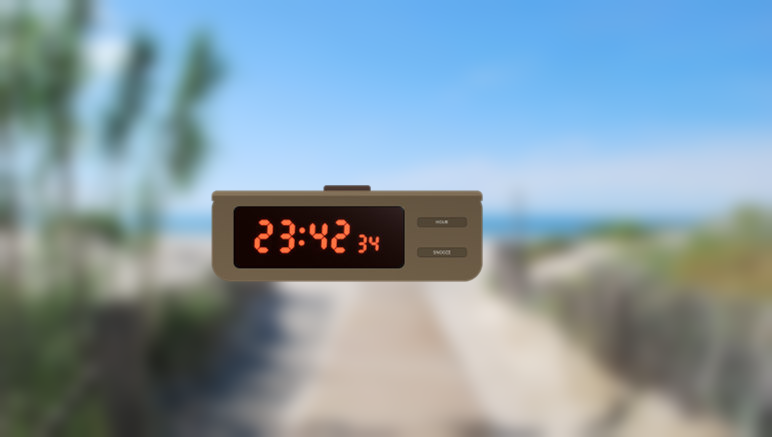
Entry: T23:42:34
